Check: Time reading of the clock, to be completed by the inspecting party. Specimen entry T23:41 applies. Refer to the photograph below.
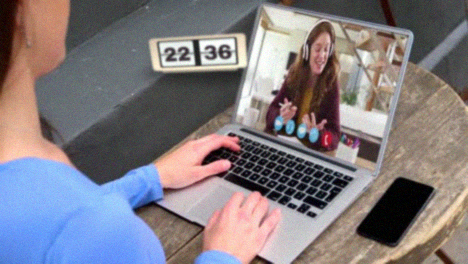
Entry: T22:36
